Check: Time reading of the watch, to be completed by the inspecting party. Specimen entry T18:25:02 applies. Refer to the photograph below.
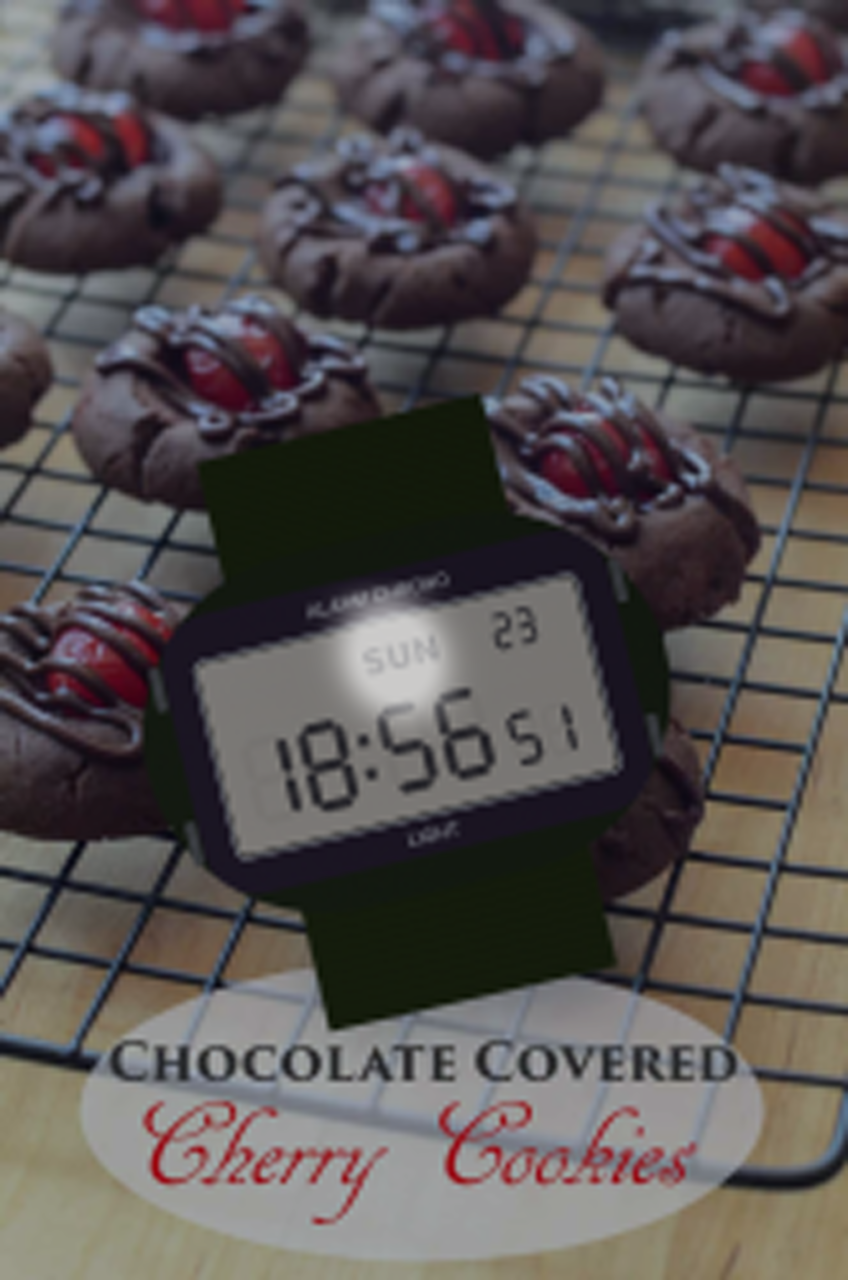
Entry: T18:56:51
